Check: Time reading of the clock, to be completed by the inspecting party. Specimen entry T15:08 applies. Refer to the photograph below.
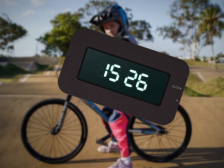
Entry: T15:26
